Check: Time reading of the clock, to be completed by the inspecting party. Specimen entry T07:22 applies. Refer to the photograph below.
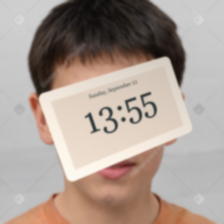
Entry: T13:55
